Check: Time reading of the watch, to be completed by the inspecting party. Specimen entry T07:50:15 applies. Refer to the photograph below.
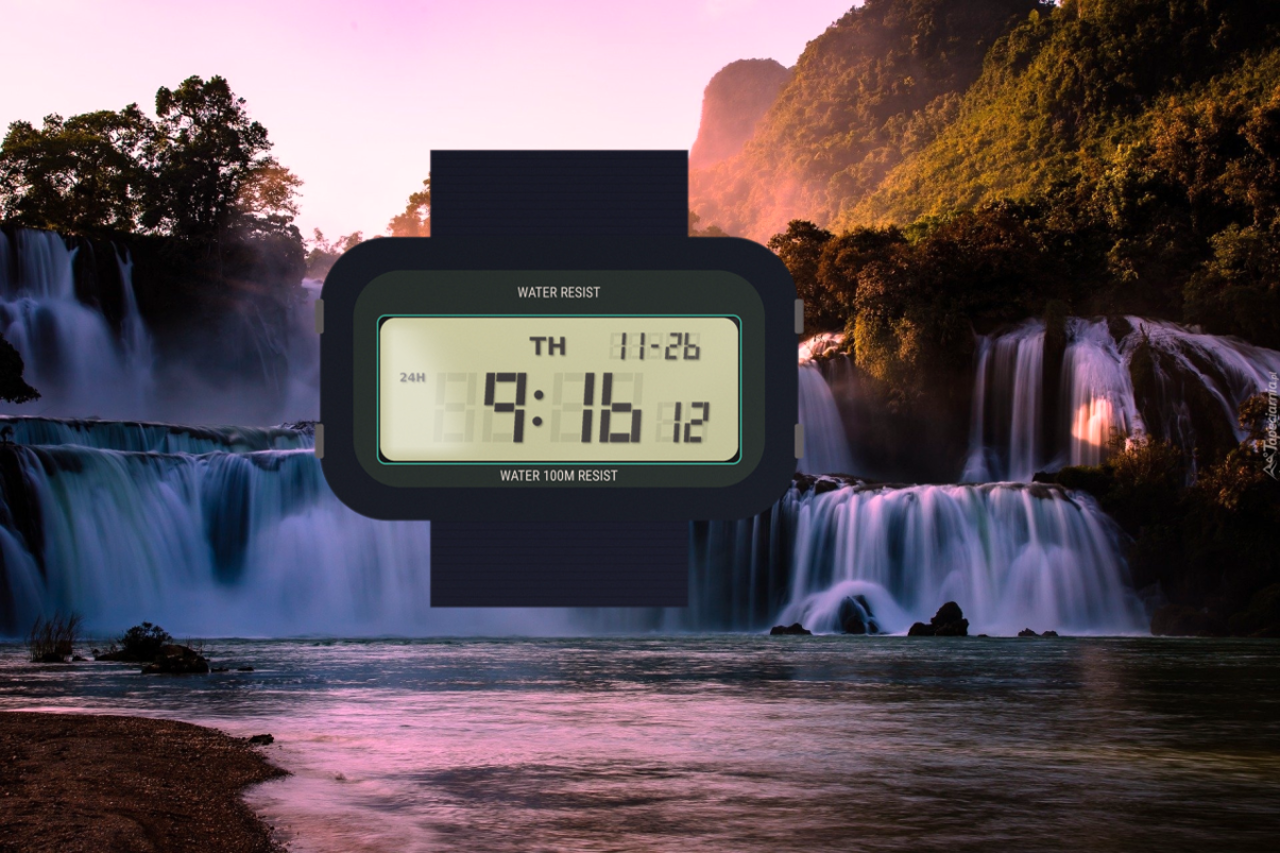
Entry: T09:16:12
